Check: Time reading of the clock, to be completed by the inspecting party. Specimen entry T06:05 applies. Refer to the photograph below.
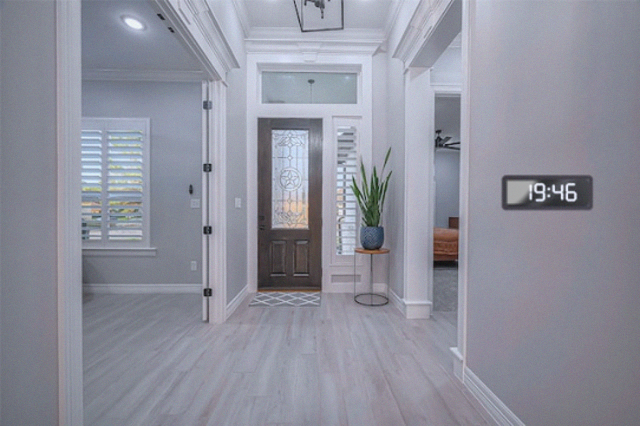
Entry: T19:46
